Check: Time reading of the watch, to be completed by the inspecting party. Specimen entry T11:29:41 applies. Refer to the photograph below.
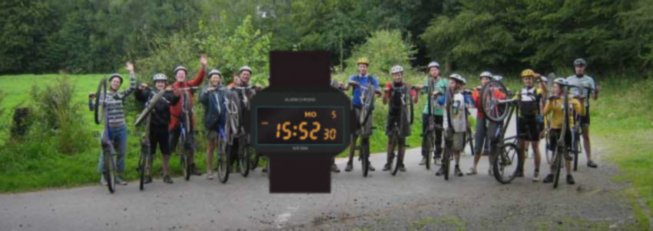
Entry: T15:52:30
